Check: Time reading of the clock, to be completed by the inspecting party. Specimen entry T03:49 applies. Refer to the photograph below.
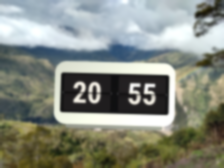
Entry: T20:55
